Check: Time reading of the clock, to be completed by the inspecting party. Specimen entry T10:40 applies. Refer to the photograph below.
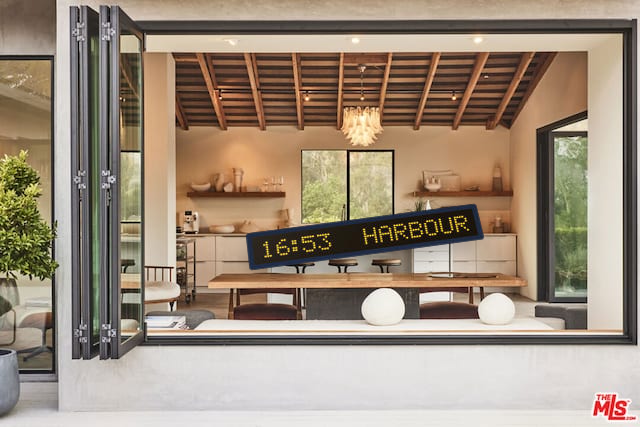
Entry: T16:53
